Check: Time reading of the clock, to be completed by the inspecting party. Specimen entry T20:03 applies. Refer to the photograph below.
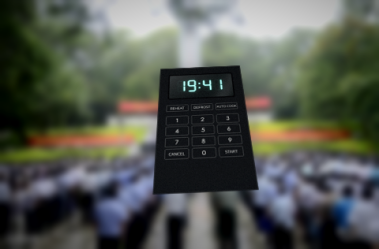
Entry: T19:41
